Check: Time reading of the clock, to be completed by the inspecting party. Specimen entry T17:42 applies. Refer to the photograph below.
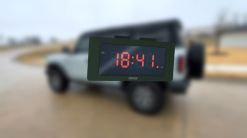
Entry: T18:41
